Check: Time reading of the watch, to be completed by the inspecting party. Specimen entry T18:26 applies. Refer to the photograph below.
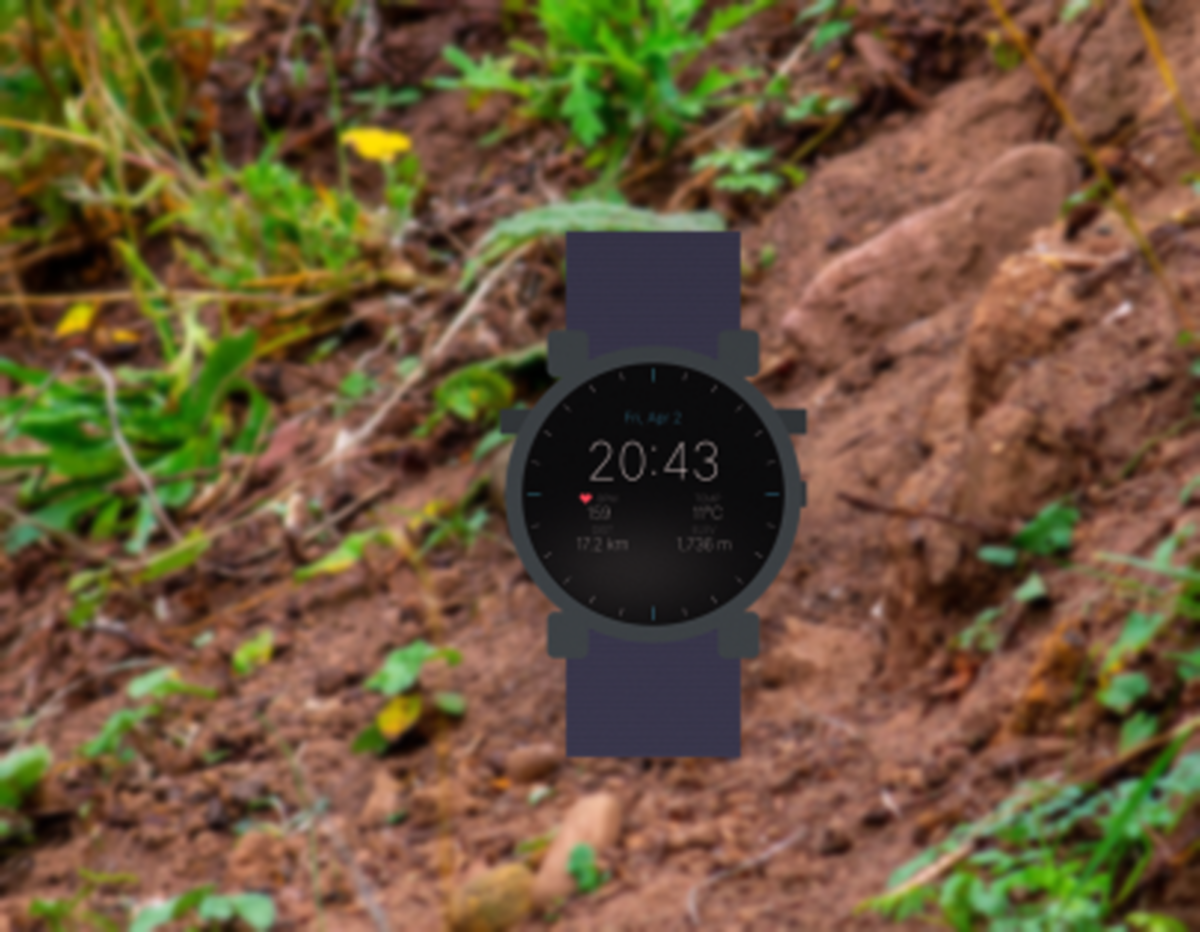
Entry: T20:43
